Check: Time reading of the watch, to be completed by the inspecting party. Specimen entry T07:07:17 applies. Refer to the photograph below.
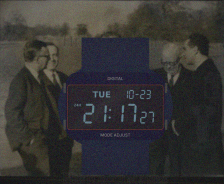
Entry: T21:17:27
